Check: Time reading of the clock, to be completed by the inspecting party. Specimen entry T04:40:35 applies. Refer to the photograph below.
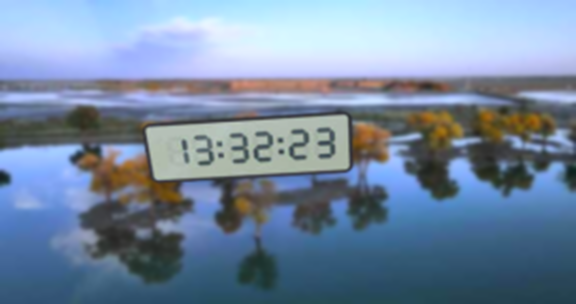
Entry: T13:32:23
